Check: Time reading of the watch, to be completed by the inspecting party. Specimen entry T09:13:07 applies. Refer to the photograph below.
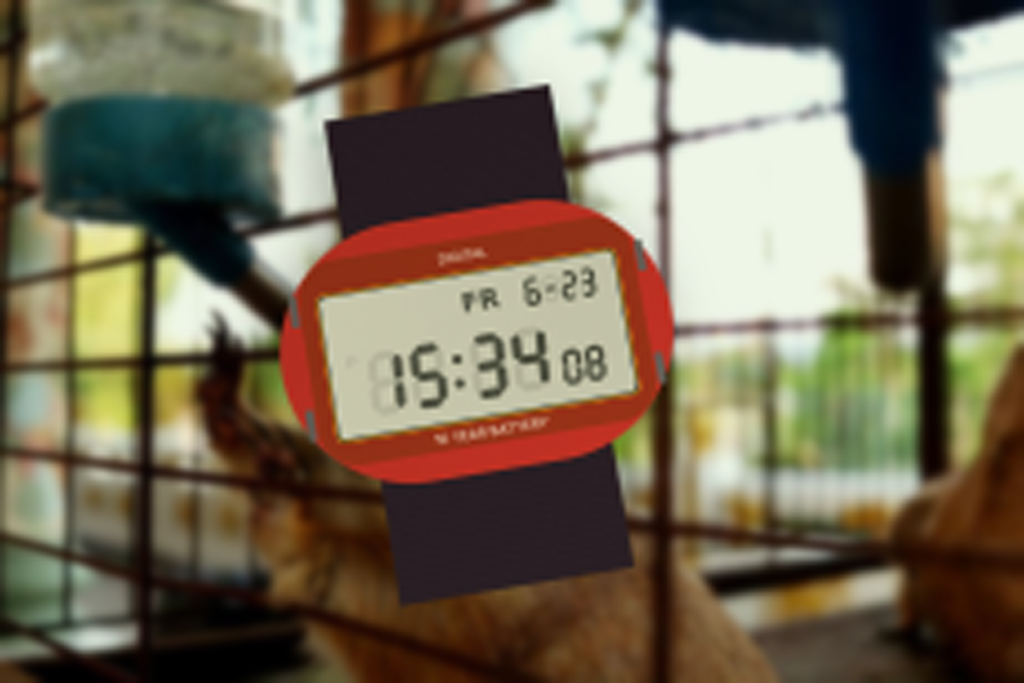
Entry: T15:34:08
